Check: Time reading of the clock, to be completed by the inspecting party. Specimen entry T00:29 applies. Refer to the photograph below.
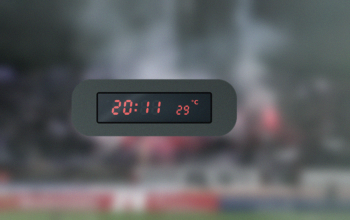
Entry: T20:11
